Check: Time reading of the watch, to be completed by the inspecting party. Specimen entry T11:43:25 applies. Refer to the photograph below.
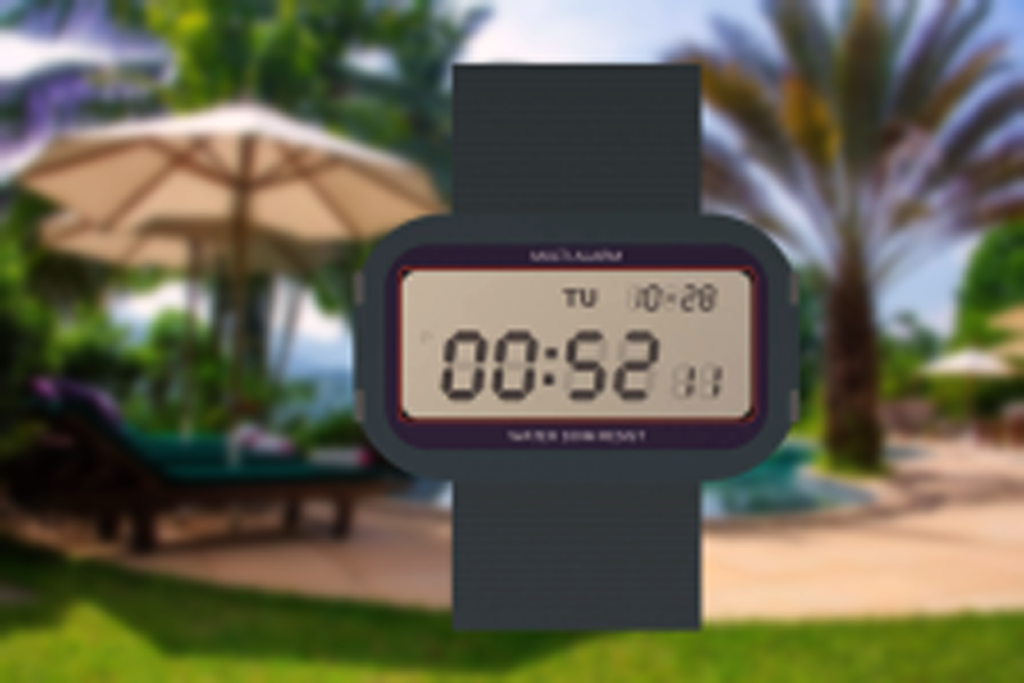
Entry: T00:52:11
